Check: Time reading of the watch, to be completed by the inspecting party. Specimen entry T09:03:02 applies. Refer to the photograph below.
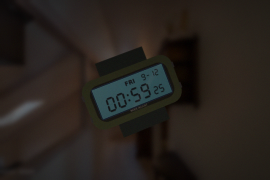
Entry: T00:59:25
